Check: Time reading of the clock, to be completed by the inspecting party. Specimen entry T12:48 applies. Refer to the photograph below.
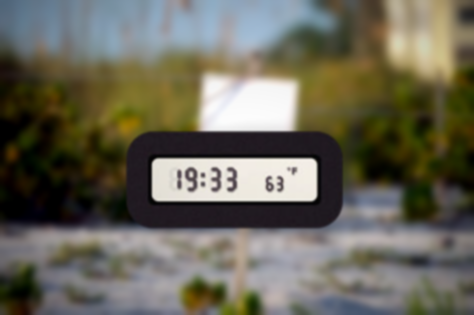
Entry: T19:33
